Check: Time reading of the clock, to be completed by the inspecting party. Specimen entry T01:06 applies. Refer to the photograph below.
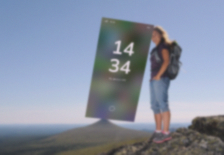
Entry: T14:34
